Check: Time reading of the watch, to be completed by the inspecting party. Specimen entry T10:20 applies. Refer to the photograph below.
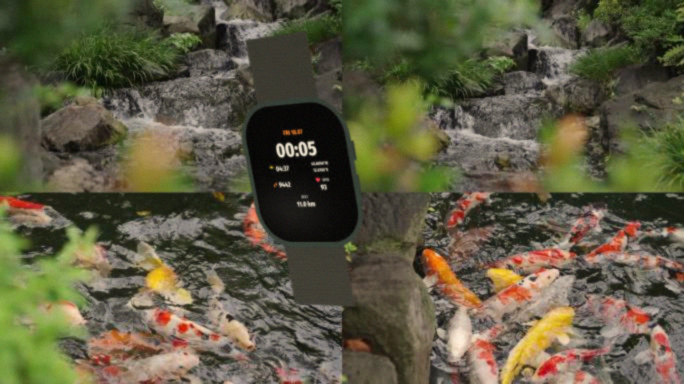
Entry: T00:05
